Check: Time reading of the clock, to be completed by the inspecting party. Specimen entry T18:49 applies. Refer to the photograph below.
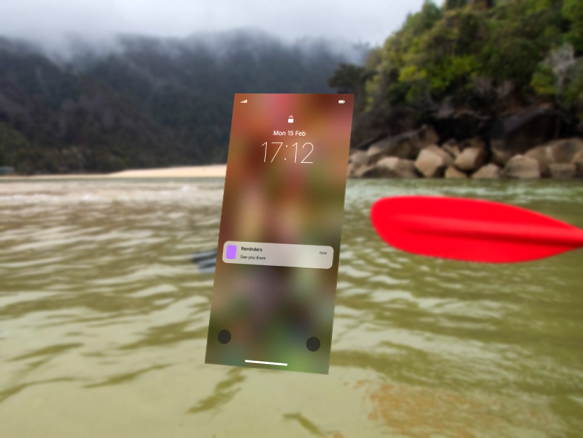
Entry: T17:12
